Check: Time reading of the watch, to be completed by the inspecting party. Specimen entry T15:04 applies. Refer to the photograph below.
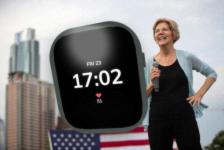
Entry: T17:02
